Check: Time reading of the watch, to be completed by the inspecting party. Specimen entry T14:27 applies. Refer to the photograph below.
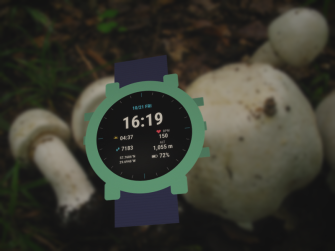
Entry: T16:19
